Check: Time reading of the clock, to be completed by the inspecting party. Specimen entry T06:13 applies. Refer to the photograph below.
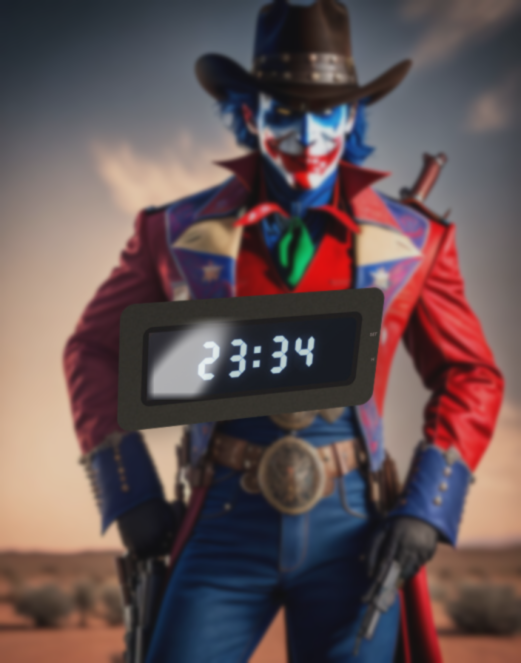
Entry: T23:34
